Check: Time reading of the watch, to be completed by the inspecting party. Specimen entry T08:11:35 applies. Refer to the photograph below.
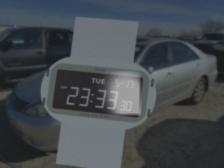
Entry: T23:33:30
